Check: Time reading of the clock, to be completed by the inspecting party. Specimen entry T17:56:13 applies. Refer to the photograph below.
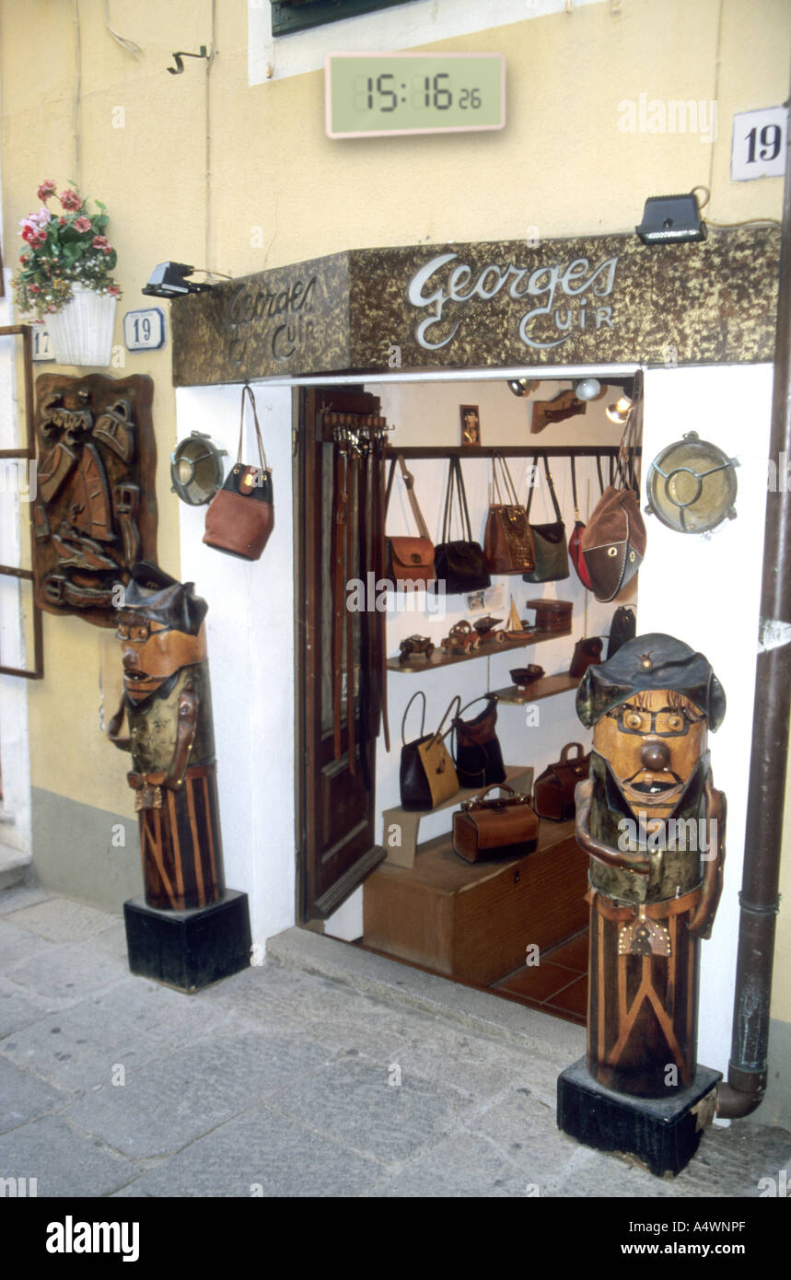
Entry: T15:16:26
